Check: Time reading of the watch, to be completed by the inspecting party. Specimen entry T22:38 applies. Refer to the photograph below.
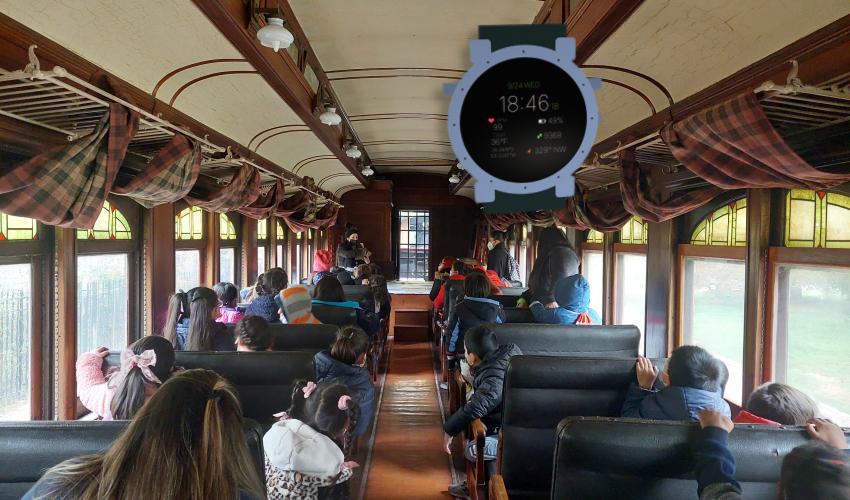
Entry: T18:46
